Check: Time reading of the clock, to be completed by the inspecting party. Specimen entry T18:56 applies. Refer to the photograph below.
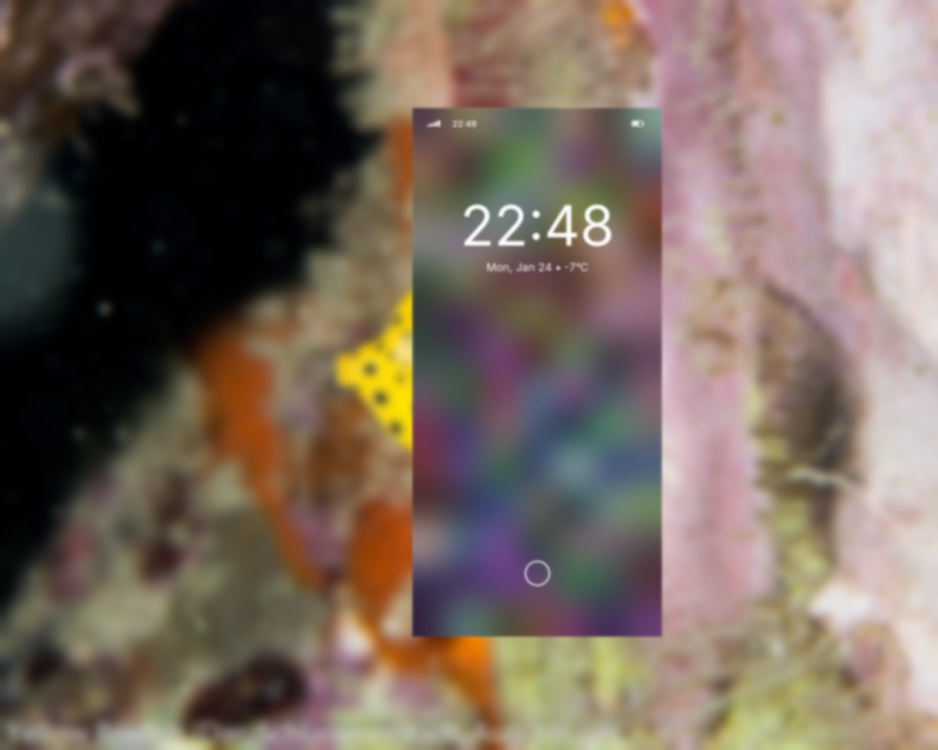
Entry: T22:48
